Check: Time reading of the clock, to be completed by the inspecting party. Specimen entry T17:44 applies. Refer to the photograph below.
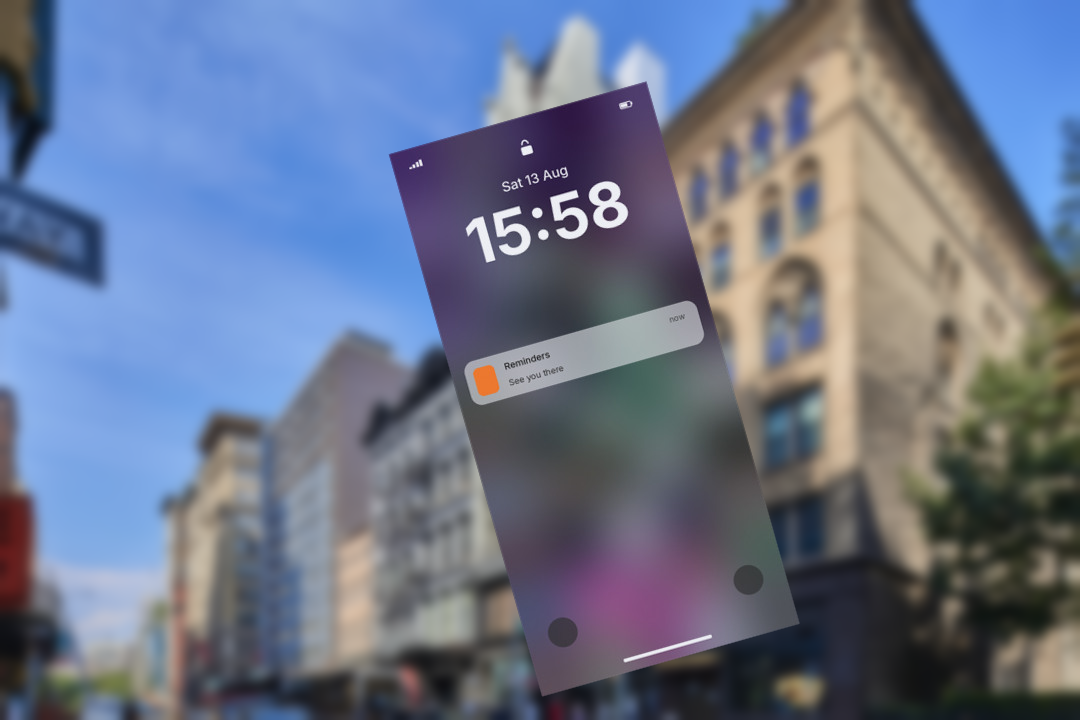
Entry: T15:58
